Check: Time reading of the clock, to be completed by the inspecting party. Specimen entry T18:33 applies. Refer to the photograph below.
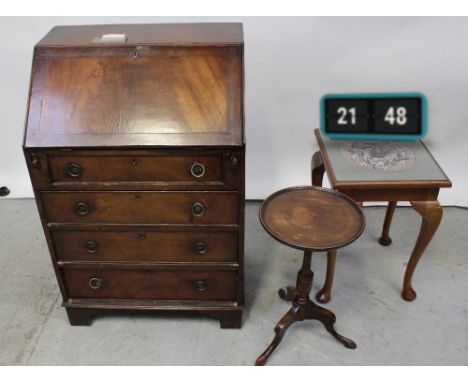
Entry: T21:48
